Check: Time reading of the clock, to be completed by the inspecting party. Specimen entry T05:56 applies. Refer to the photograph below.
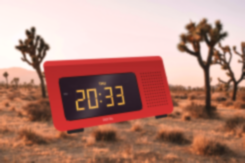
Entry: T20:33
